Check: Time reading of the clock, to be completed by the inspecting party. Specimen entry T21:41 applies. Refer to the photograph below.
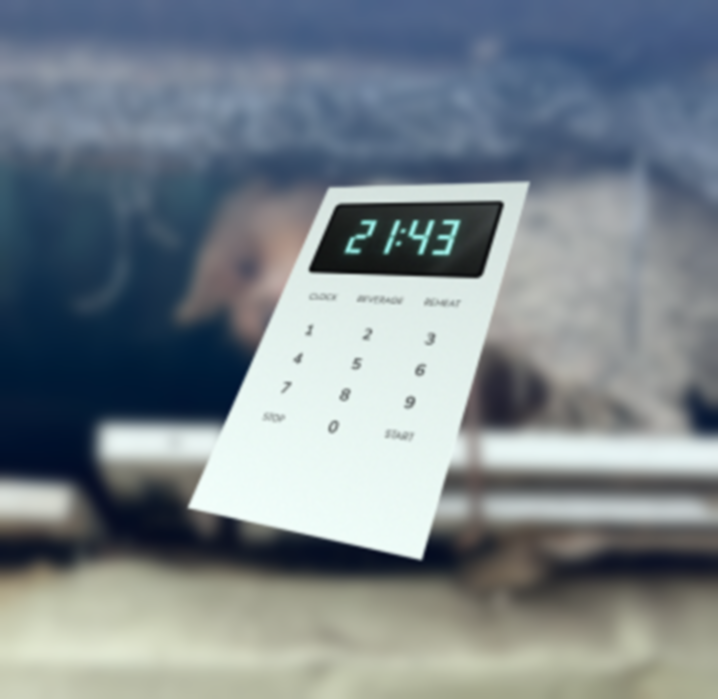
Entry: T21:43
